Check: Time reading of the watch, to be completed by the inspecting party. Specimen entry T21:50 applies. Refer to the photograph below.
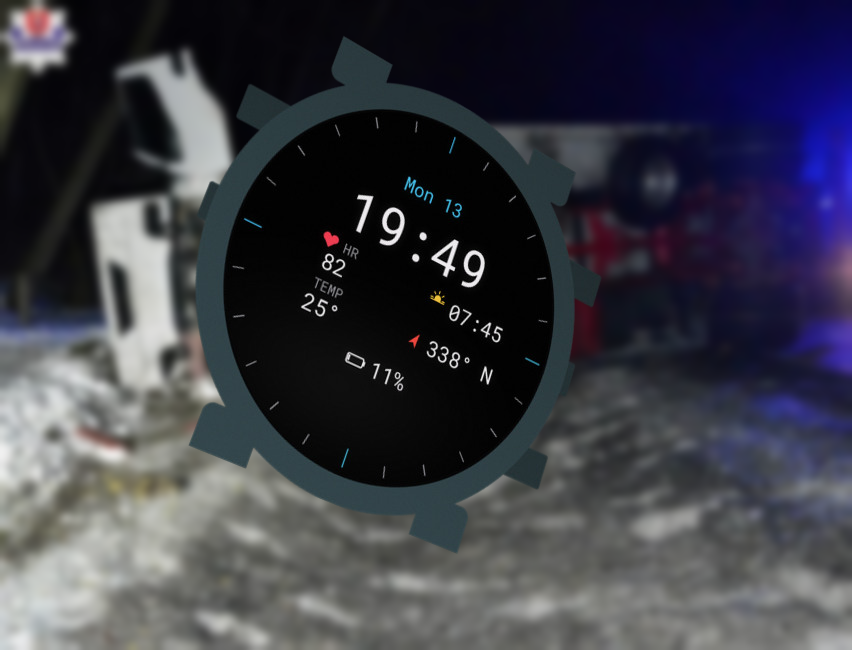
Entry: T19:49
